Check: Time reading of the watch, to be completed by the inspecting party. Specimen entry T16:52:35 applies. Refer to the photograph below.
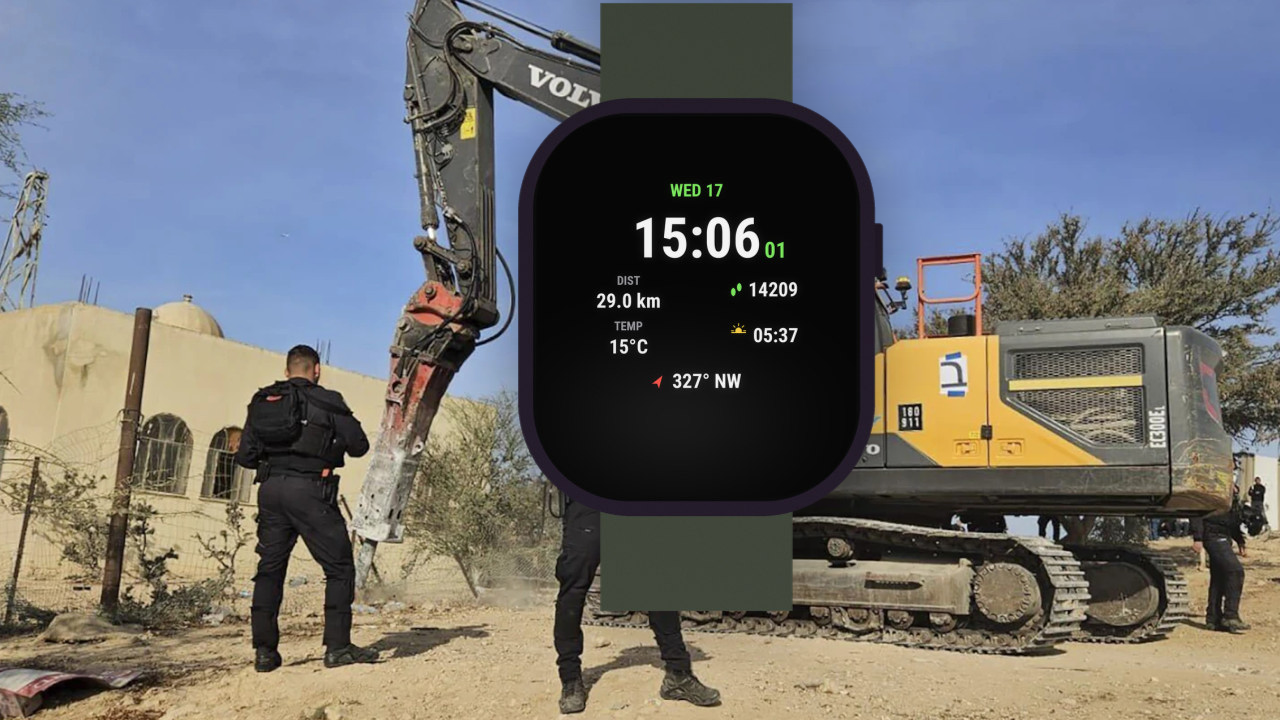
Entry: T15:06:01
